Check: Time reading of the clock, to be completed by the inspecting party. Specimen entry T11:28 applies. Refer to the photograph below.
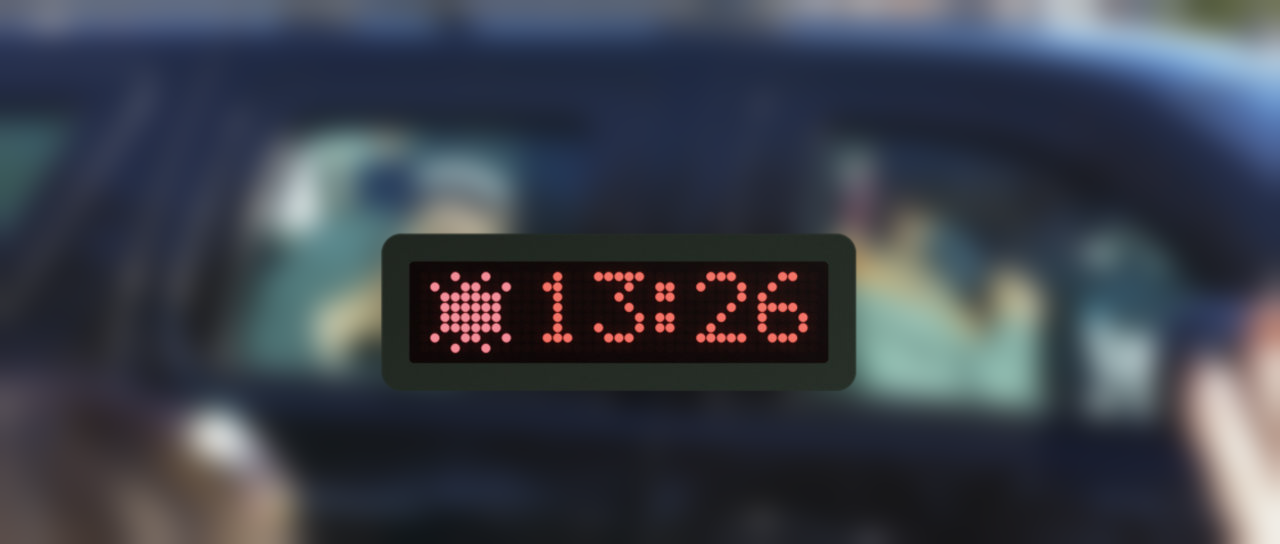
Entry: T13:26
